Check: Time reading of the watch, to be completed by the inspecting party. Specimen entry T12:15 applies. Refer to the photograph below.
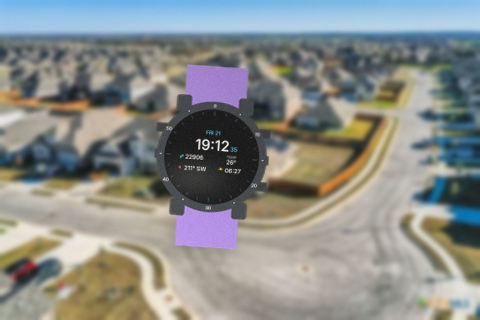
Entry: T19:12
